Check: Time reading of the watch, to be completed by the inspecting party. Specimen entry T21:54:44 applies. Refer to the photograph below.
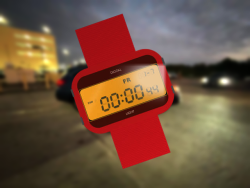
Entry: T00:00:44
